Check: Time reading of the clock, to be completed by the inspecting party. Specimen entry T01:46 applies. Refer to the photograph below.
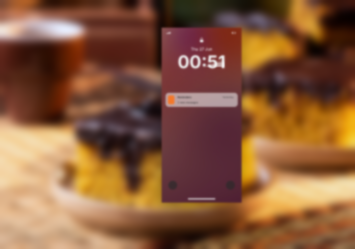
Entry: T00:51
